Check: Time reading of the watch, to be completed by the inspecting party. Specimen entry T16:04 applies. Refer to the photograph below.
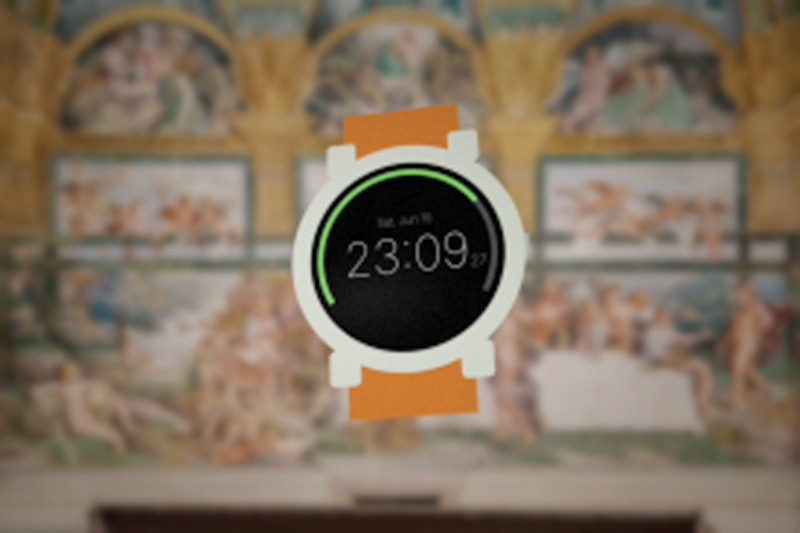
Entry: T23:09
